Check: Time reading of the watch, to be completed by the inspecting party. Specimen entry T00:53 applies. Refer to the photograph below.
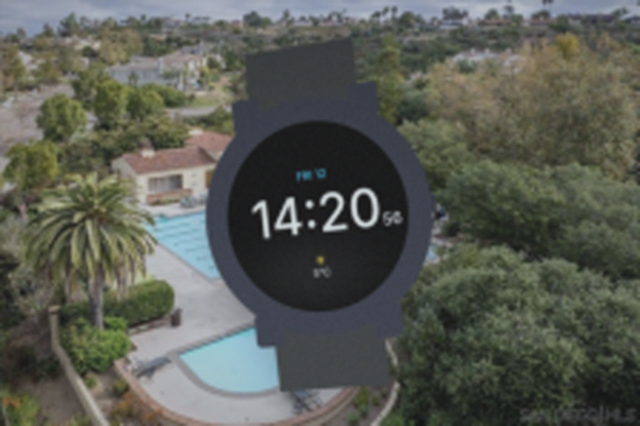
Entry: T14:20
